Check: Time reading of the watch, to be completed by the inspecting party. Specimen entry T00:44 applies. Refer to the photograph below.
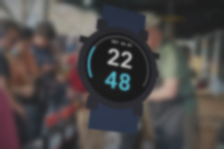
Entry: T22:48
